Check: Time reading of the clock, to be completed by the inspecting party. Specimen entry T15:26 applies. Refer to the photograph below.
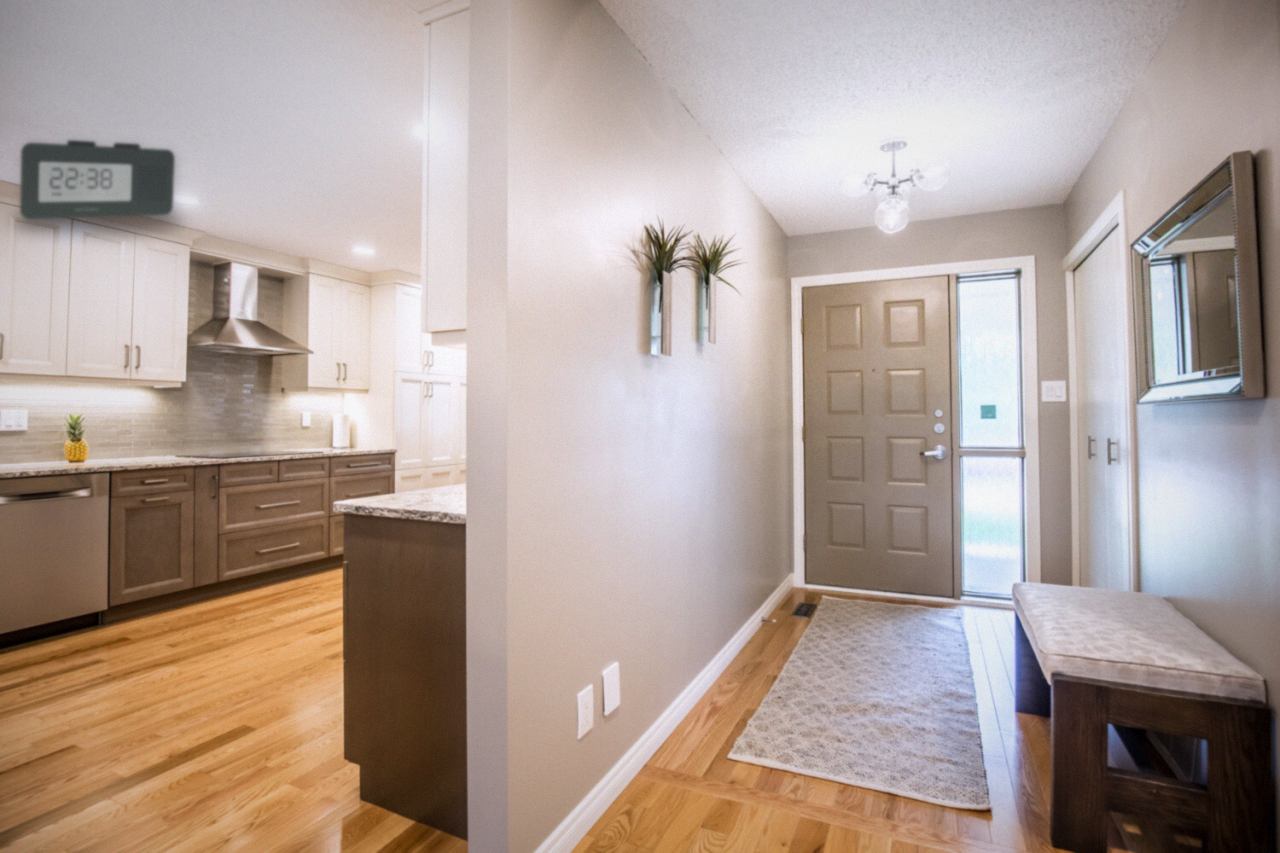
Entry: T22:38
